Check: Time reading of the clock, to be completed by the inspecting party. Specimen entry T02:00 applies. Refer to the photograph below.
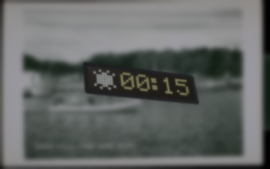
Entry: T00:15
